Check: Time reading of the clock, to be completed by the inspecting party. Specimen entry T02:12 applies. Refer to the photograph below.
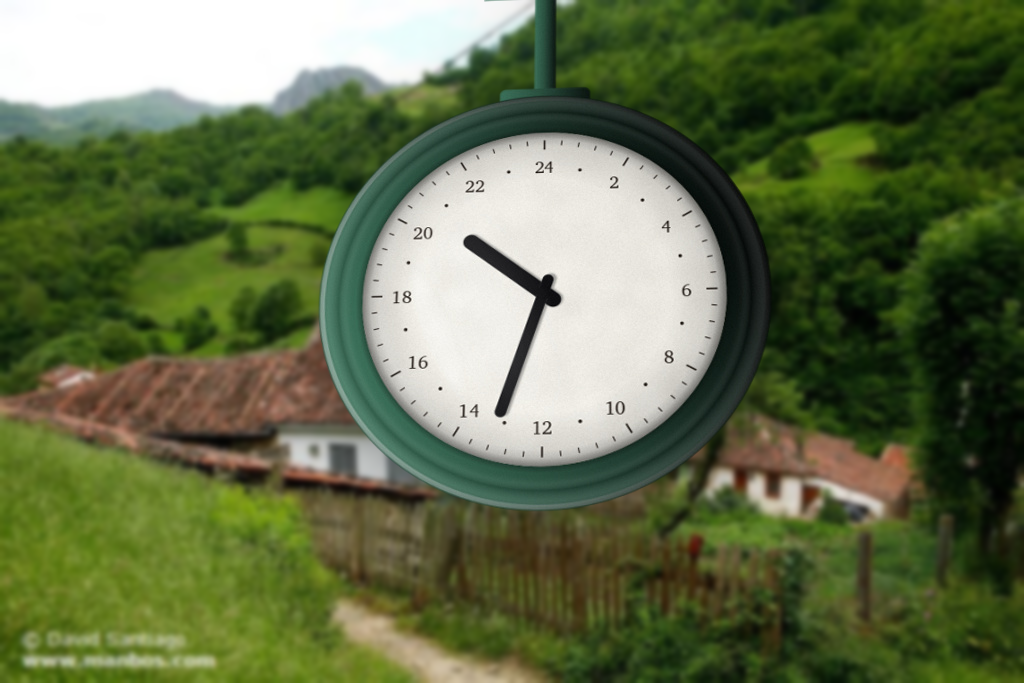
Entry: T20:33
